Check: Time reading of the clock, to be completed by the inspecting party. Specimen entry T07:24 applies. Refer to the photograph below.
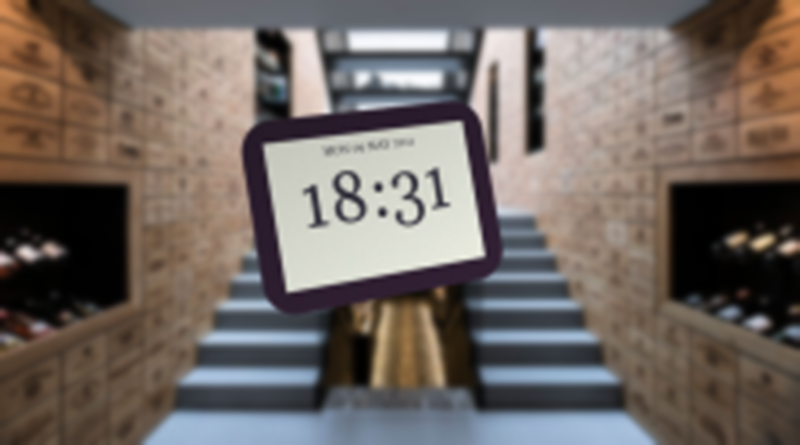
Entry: T18:31
